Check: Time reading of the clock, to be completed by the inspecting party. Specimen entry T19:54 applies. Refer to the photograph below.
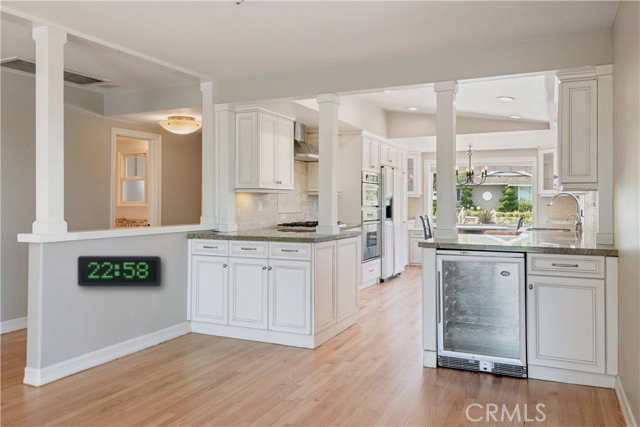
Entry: T22:58
